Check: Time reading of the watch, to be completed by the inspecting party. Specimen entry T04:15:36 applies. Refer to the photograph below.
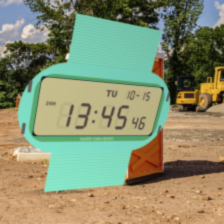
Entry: T13:45:46
